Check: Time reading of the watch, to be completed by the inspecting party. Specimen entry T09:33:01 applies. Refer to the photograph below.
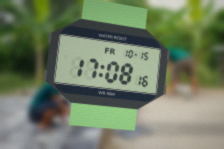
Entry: T17:08:16
